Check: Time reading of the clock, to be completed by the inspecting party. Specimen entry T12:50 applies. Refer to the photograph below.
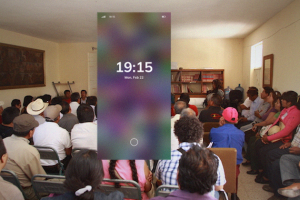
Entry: T19:15
